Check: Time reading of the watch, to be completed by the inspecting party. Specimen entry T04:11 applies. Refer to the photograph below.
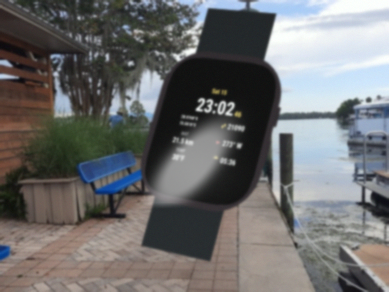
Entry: T23:02
